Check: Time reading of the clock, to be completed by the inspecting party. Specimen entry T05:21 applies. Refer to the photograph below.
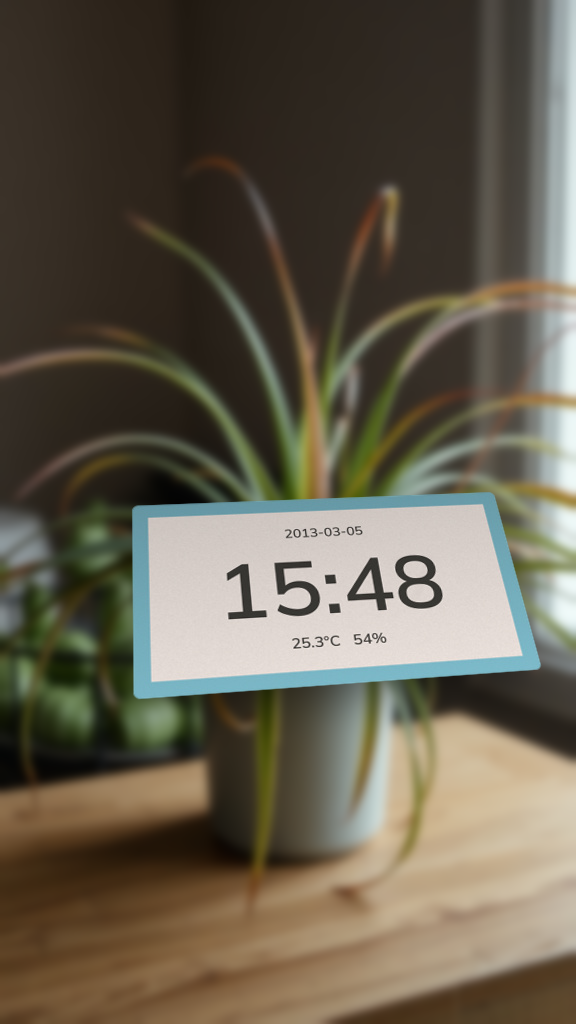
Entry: T15:48
